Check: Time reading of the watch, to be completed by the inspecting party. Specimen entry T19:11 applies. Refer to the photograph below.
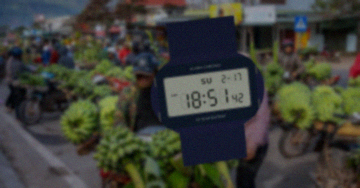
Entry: T18:51
